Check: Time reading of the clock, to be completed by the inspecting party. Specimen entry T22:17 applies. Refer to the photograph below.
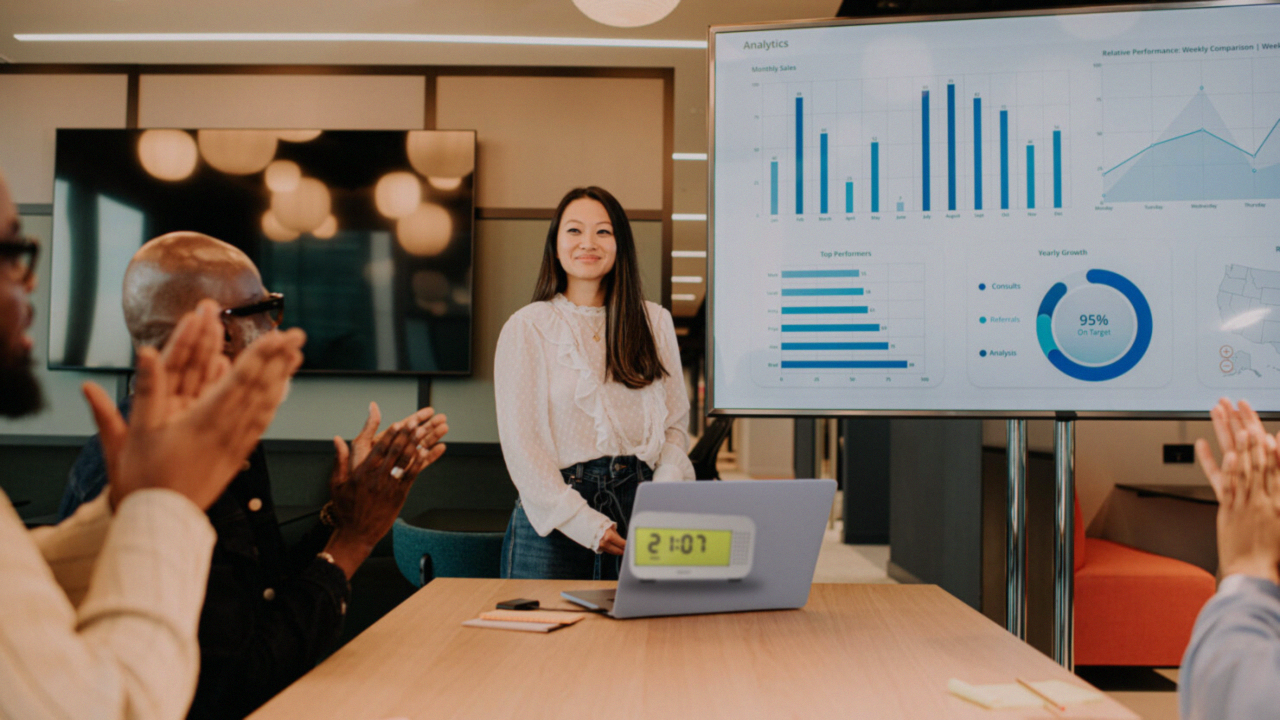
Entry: T21:07
